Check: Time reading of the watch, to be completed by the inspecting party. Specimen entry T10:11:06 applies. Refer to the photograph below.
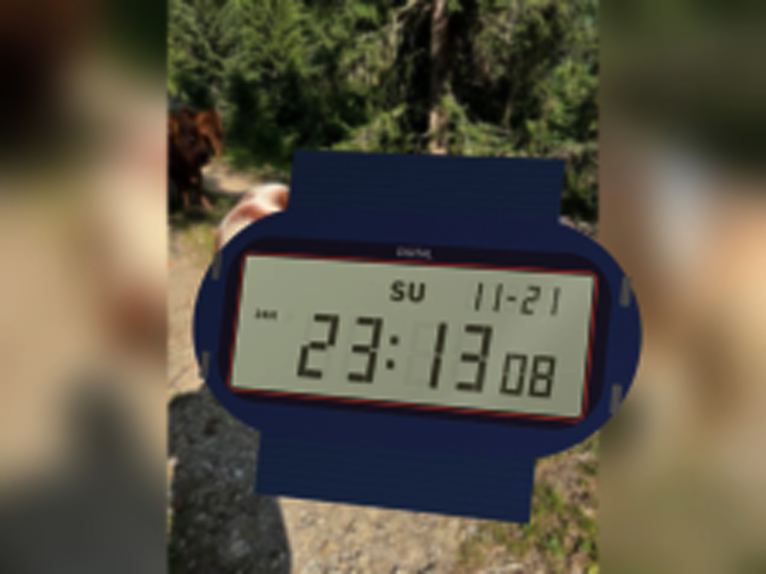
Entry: T23:13:08
